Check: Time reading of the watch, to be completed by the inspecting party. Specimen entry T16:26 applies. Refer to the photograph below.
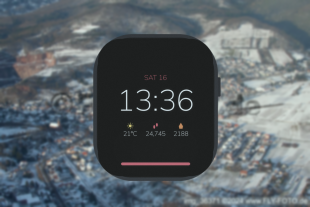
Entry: T13:36
